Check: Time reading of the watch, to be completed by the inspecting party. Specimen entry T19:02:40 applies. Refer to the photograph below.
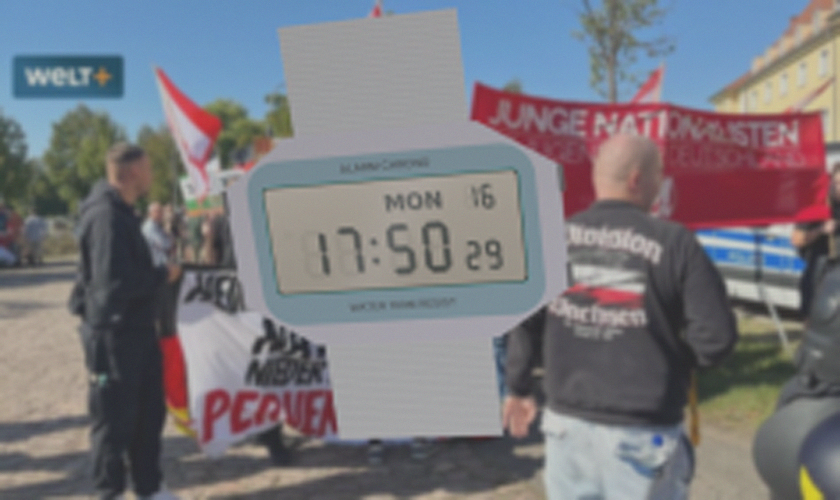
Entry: T17:50:29
